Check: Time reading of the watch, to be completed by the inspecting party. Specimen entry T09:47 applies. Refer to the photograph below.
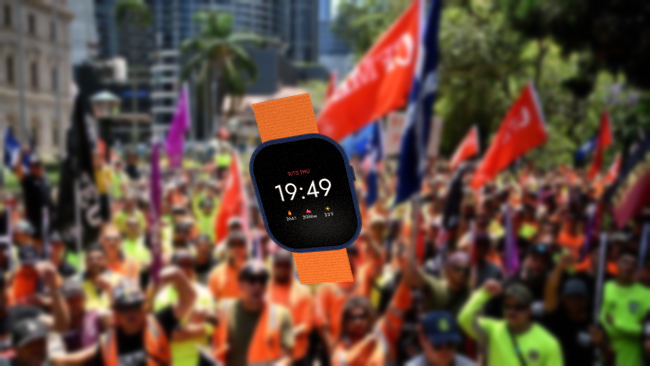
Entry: T19:49
